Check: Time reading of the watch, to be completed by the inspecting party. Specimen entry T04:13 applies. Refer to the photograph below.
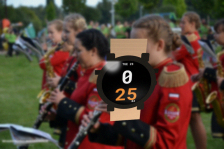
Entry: T00:25
